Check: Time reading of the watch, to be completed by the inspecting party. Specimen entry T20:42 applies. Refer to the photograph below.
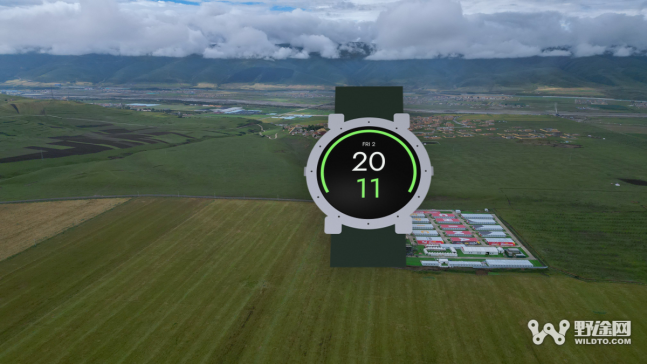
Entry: T20:11
